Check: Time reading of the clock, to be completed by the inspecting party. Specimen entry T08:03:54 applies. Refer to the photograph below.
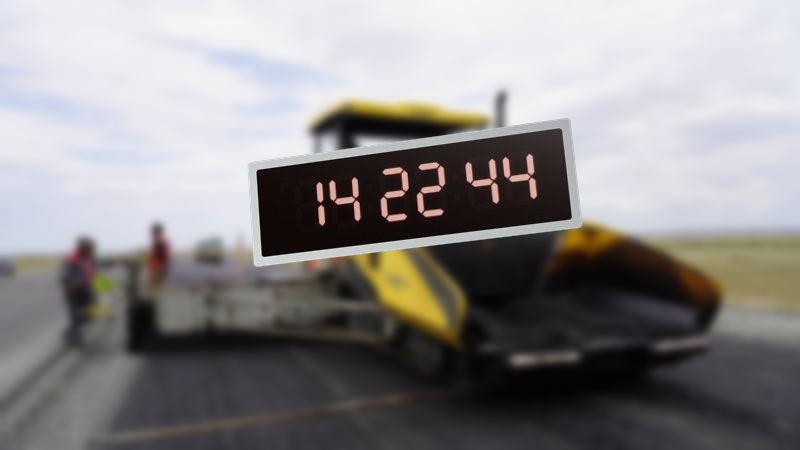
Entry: T14:22:44
